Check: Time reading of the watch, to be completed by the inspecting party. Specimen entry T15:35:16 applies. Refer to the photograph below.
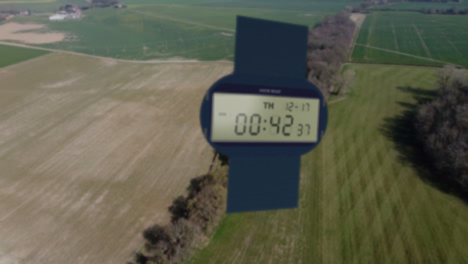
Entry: T00:42:37
